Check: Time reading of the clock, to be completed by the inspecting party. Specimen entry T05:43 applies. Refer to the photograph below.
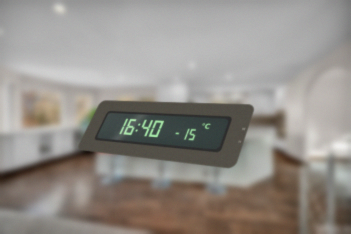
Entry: T16:40
